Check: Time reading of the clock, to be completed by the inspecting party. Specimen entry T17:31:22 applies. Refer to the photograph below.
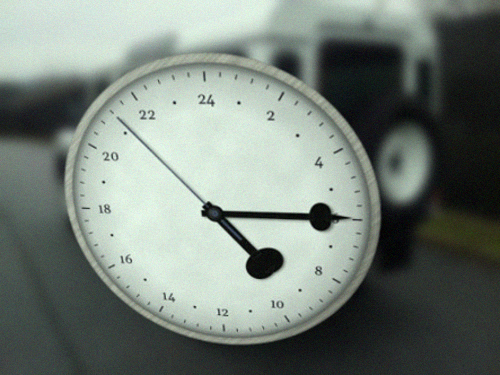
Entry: T09:14:53
